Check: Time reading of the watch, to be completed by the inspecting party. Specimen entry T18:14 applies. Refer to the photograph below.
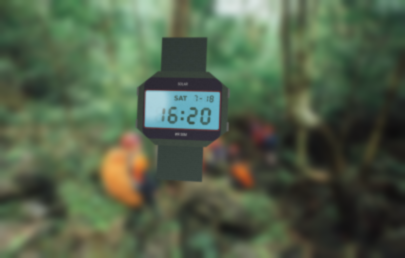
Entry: T16:20
